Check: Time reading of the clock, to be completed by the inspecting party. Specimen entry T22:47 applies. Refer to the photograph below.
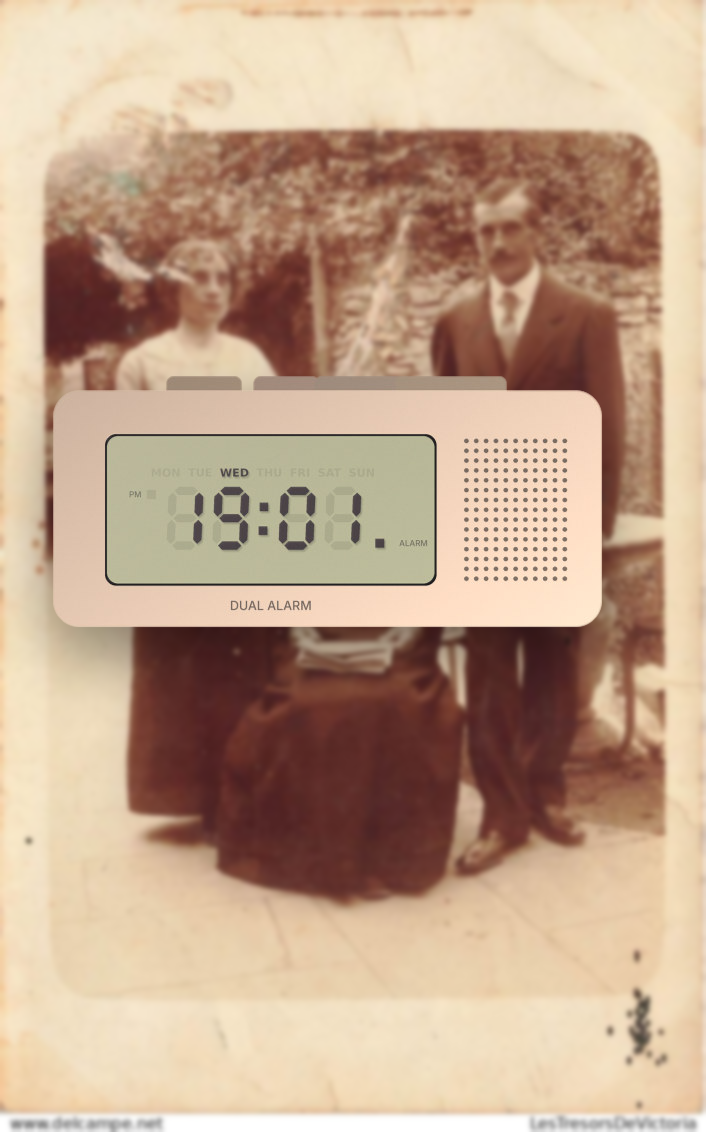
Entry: T19:01
